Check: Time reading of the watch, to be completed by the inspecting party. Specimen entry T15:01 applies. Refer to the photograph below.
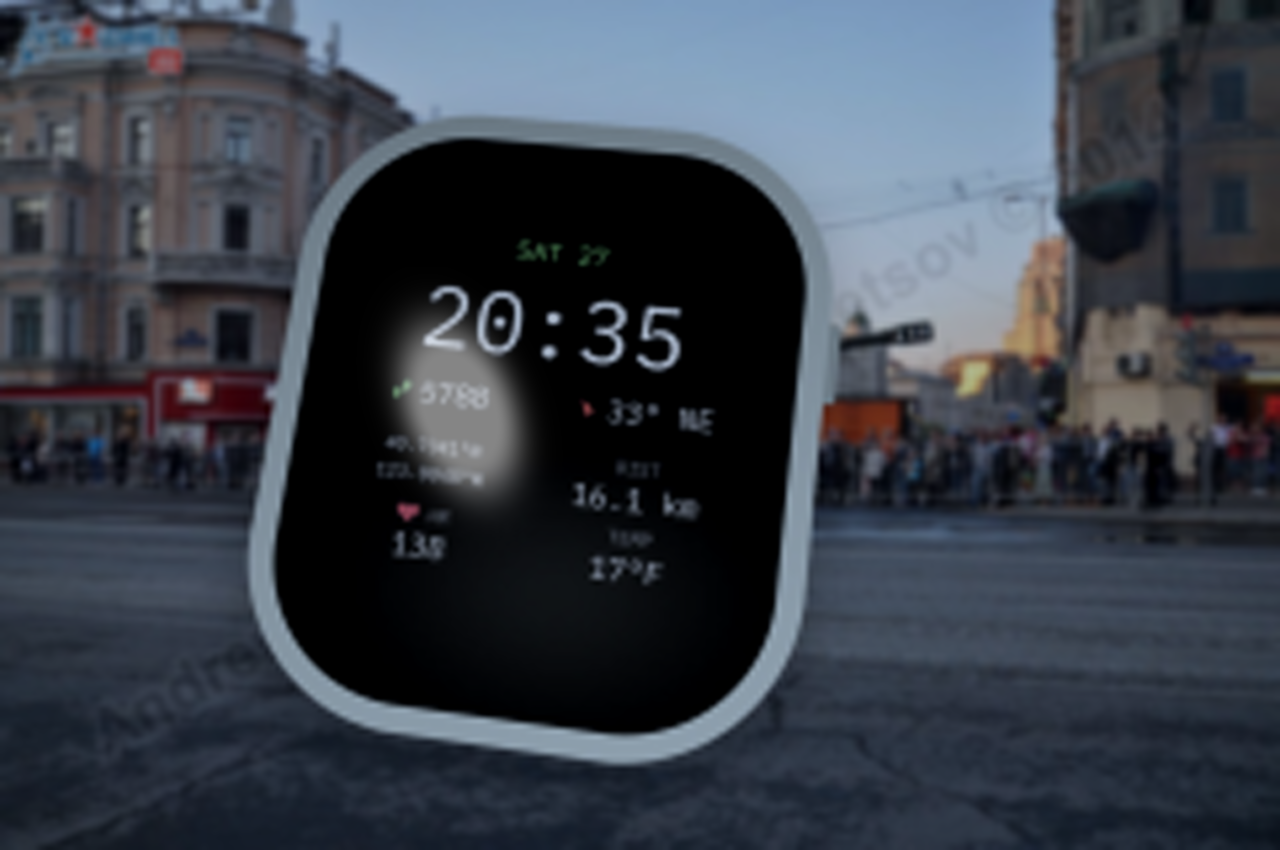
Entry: T20:35
